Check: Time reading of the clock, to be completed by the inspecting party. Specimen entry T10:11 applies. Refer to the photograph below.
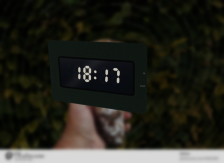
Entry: T18:17
